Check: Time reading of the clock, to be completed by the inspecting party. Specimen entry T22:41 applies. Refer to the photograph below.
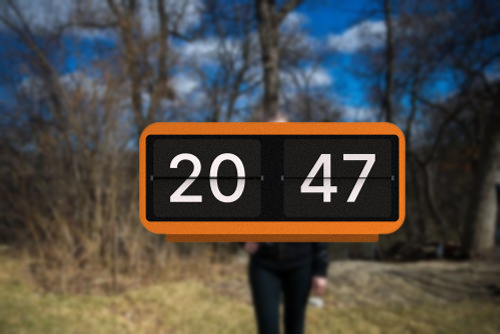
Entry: T20:47
